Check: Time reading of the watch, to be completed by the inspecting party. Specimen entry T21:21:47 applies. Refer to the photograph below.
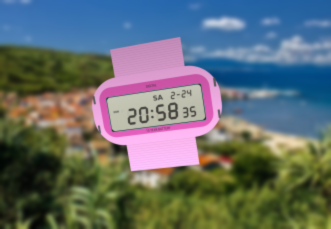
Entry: T20:58:35
